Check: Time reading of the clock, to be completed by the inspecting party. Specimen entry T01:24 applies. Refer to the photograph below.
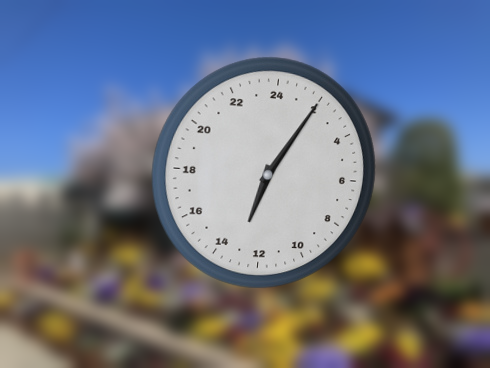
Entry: T13:05
